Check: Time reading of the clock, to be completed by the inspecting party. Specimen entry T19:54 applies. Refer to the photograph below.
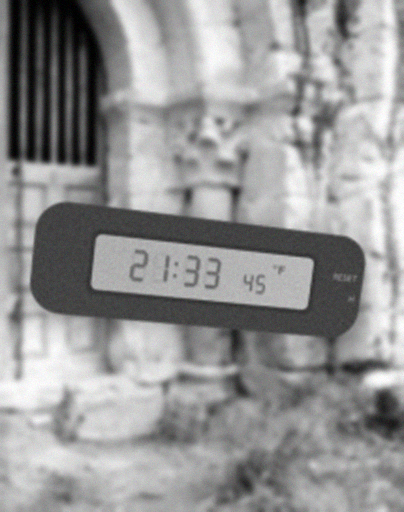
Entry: T21:33
